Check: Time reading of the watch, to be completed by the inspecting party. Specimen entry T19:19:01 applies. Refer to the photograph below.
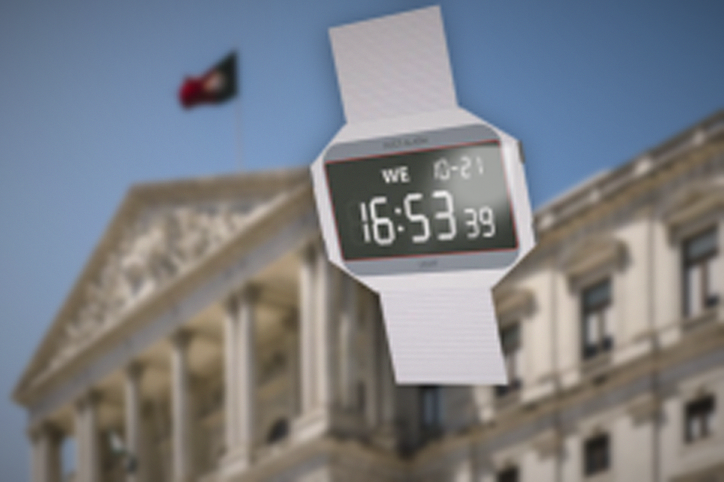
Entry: T16:53:39
